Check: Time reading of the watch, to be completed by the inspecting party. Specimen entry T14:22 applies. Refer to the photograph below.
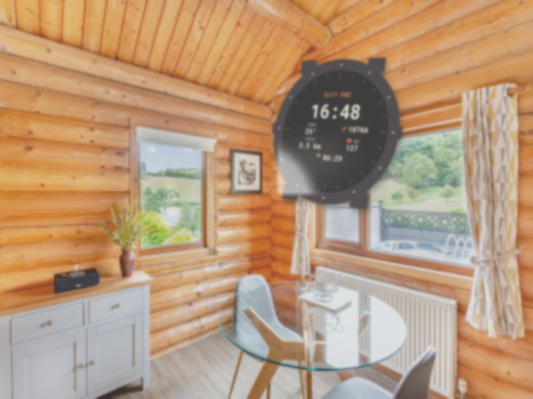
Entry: T16:48
